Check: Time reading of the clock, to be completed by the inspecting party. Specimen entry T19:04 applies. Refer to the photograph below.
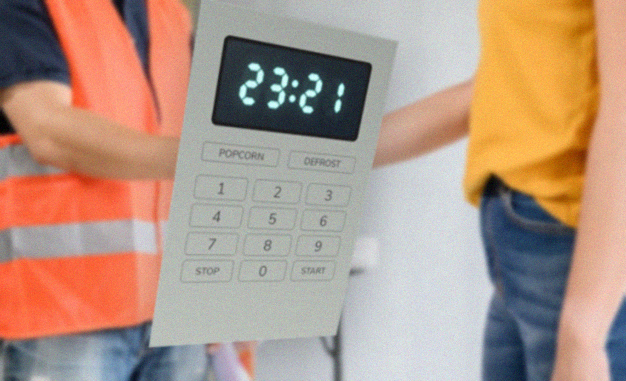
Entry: T23:21
